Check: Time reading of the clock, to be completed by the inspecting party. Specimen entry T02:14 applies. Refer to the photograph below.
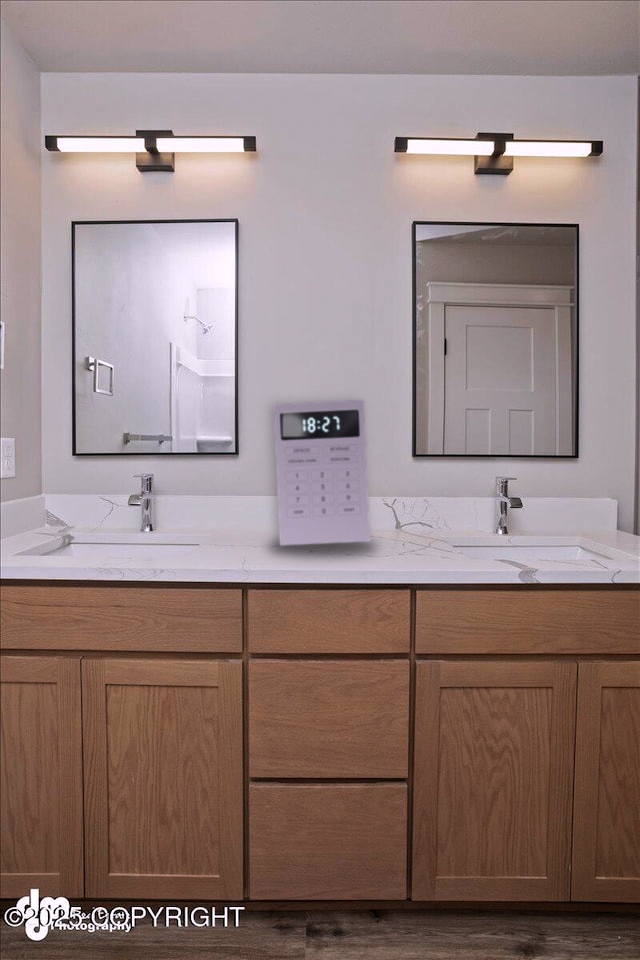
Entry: T18:27
